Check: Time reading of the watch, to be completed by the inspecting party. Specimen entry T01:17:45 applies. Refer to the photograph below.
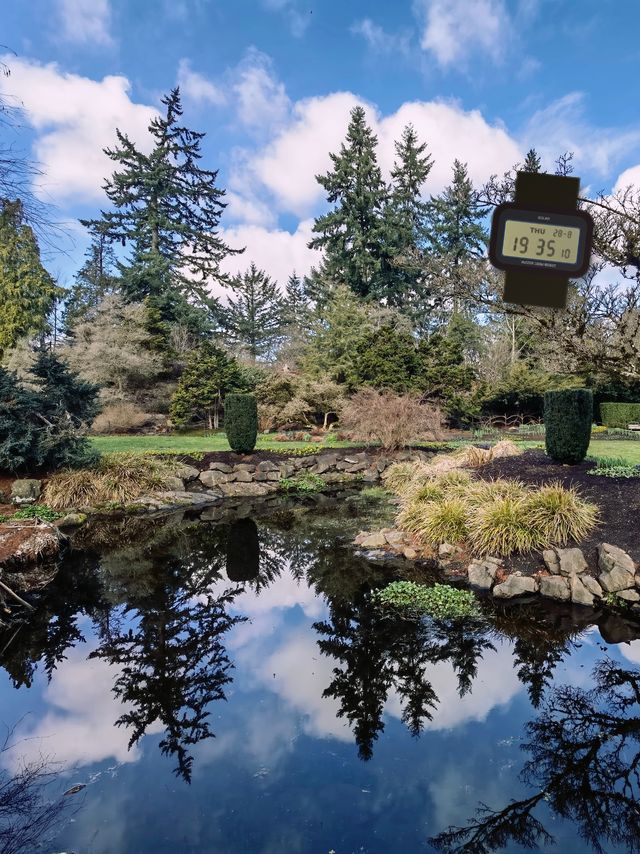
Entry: T19:35:10
